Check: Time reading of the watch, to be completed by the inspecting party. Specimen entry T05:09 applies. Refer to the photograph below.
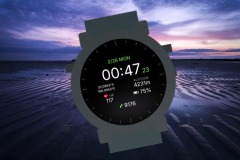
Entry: T00:47
